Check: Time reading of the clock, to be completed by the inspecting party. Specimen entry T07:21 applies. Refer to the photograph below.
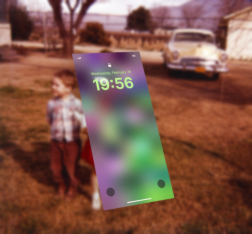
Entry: T19:56
